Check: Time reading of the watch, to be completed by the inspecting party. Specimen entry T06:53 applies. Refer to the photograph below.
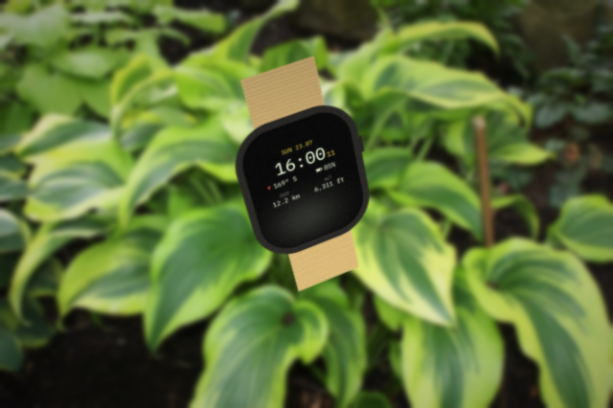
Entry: T16:00
